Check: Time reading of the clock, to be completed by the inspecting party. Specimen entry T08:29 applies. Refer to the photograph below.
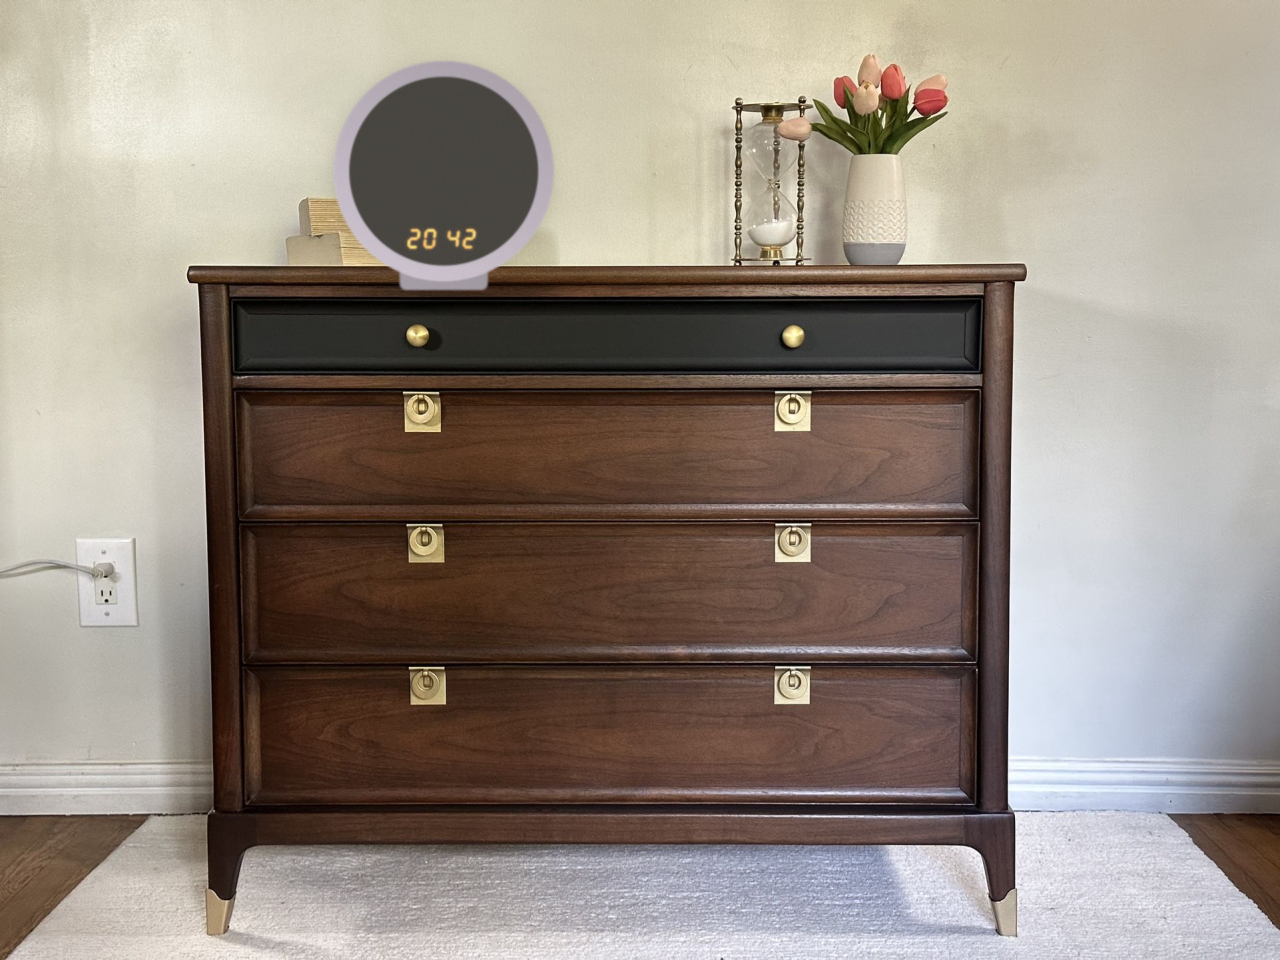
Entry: T20:42
